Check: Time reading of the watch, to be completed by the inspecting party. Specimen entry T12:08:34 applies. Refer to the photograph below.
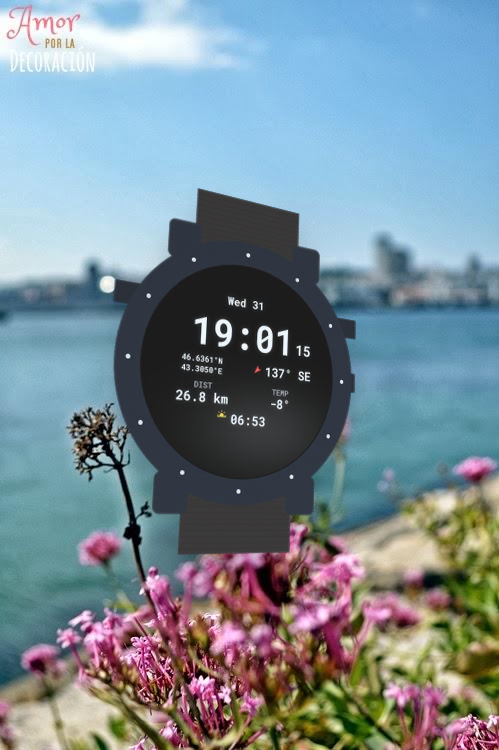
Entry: T19:01:15
